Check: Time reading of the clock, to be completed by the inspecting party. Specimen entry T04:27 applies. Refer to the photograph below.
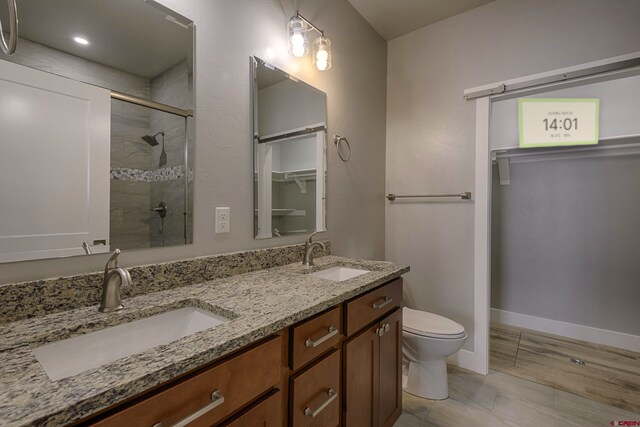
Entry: T14:01
